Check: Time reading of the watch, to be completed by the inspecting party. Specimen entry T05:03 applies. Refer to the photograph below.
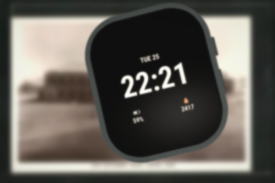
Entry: T22:21
